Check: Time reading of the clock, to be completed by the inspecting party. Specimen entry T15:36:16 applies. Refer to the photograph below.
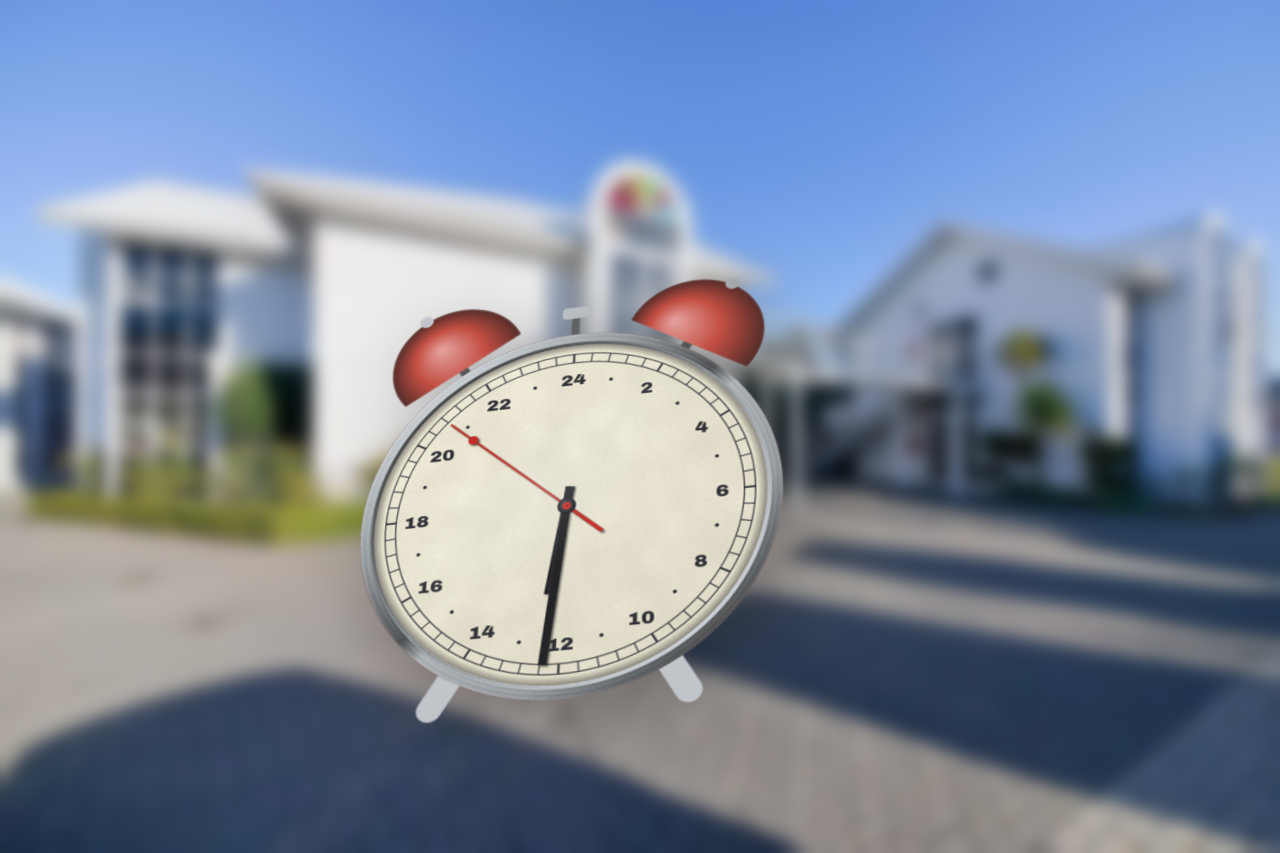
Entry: T12:30:52
